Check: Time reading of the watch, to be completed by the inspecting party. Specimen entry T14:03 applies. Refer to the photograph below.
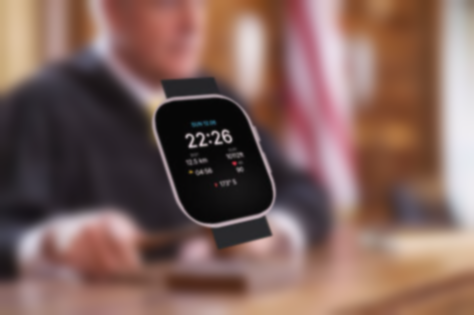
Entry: T22:26
